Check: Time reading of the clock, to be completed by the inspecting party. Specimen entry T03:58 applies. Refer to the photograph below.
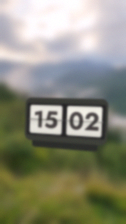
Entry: T15:02
